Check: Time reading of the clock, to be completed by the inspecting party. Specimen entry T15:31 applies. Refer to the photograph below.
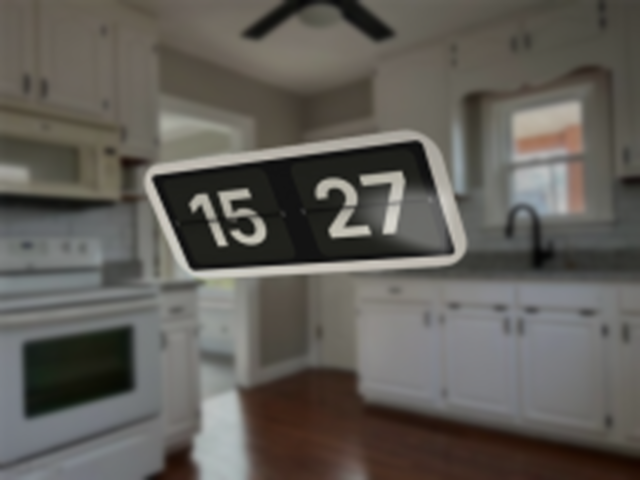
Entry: T15:27
